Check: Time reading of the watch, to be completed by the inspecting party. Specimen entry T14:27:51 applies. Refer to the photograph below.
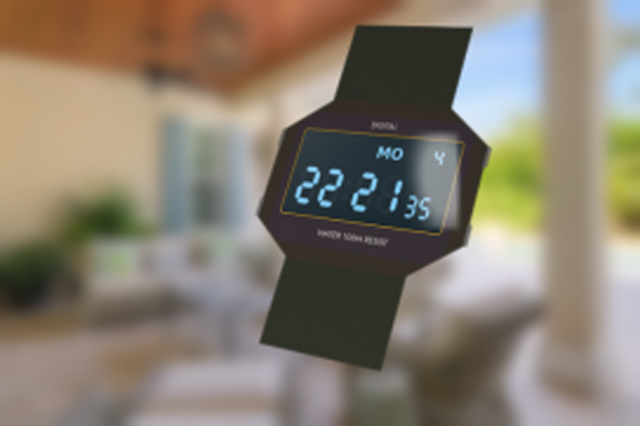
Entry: T22:21:35
